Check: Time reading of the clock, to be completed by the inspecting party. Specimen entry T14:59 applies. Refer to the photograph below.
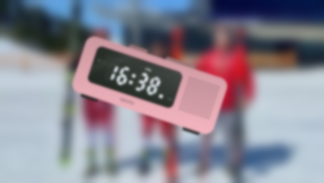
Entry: T16:38
